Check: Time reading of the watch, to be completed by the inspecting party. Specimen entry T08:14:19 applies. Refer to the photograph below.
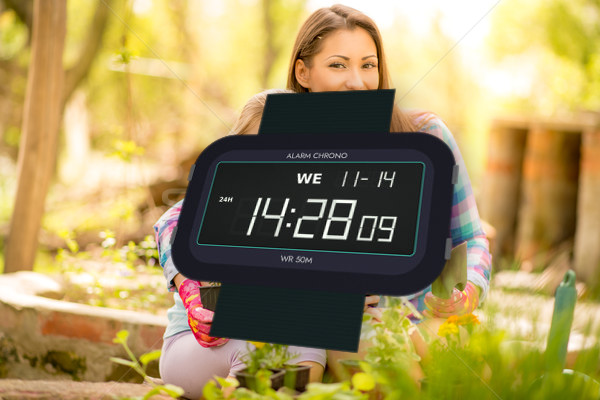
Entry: T14:28:09
